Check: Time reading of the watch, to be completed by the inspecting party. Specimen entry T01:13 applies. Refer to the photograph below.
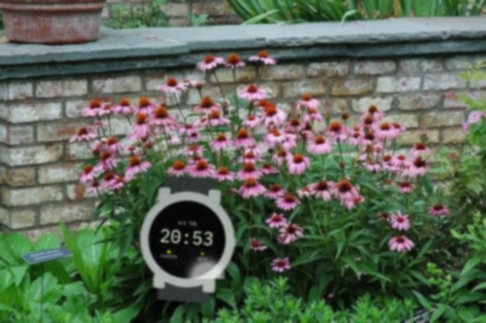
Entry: T20:53
